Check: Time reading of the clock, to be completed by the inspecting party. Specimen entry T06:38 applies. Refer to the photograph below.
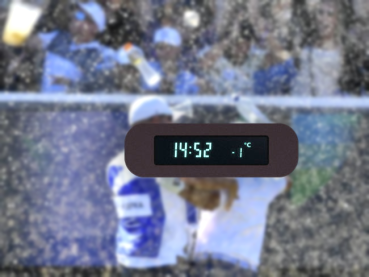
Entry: T14:52
